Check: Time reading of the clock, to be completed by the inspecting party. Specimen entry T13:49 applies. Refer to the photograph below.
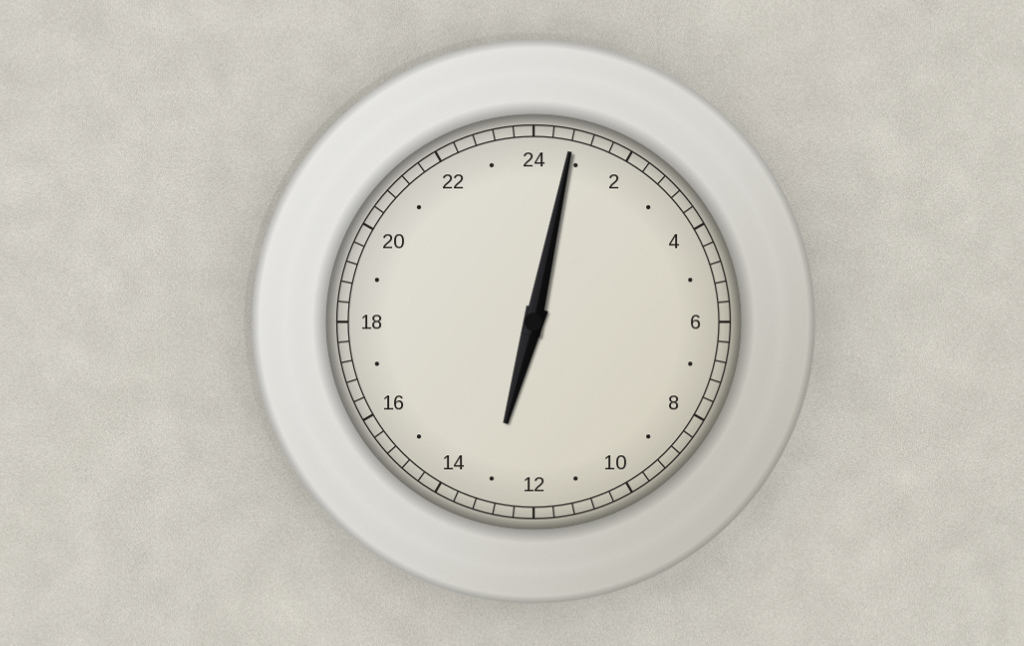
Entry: T13:02
